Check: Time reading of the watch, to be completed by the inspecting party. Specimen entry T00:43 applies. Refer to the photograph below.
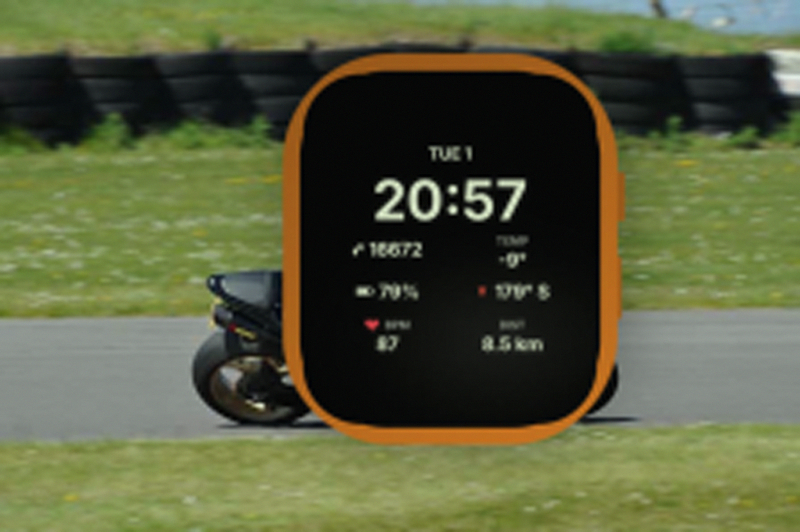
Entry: T20:57
